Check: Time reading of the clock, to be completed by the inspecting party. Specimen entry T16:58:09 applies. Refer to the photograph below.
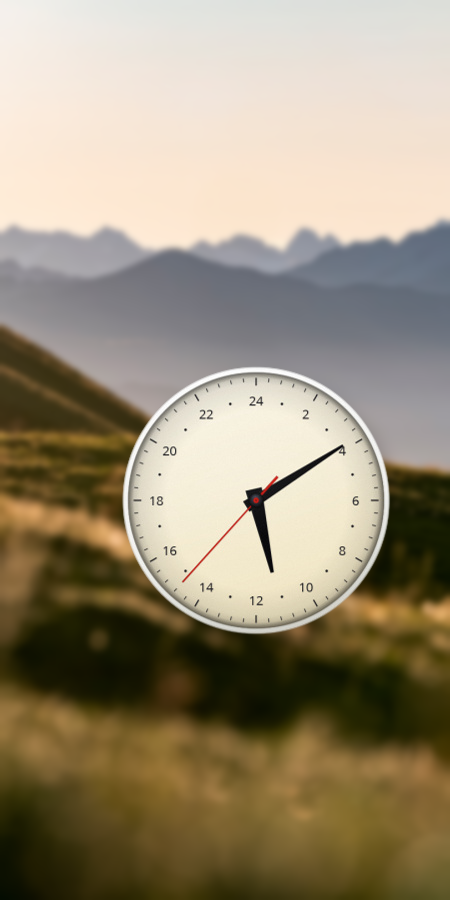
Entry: T11:09:37
